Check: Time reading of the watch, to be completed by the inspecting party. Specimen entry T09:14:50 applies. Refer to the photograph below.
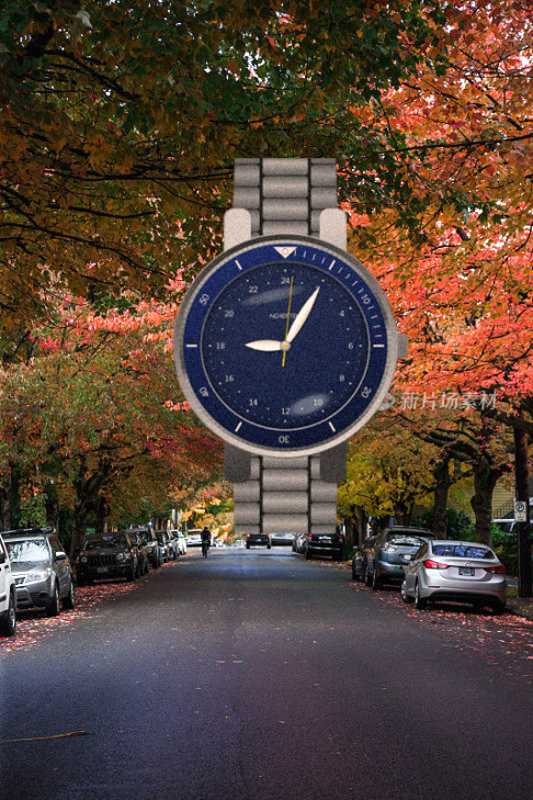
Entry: T18:05:01
